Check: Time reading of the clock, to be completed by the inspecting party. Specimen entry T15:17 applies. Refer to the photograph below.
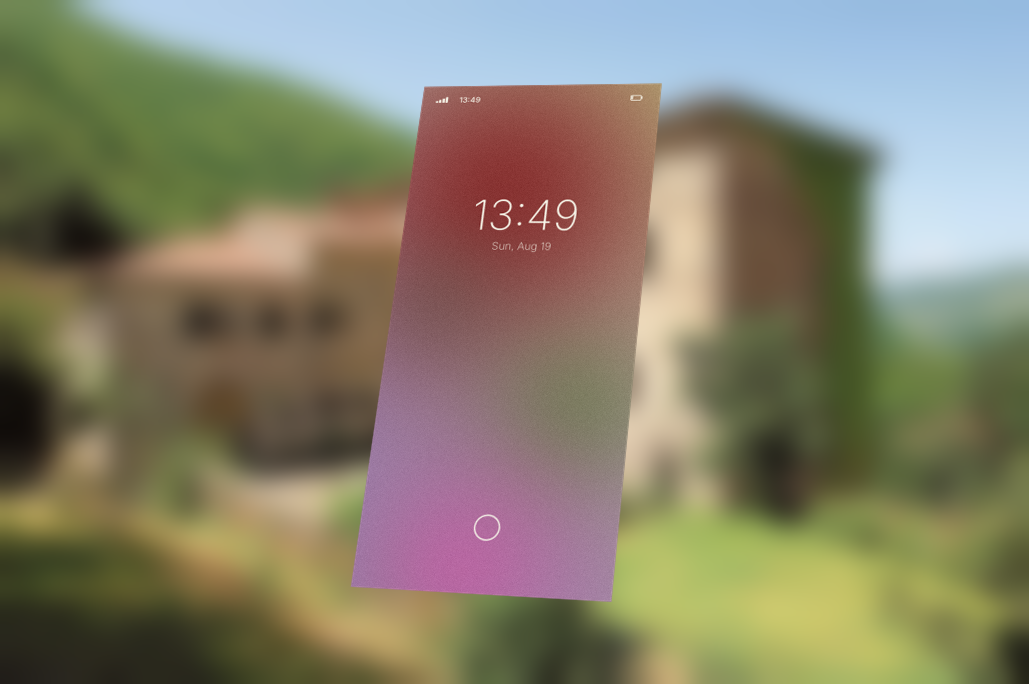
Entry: T13:49
